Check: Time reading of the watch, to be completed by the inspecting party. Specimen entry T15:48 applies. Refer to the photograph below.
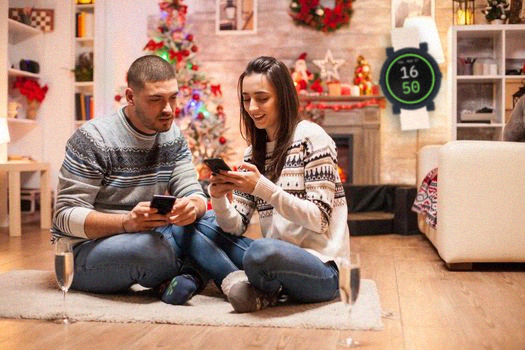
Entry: T16:50
